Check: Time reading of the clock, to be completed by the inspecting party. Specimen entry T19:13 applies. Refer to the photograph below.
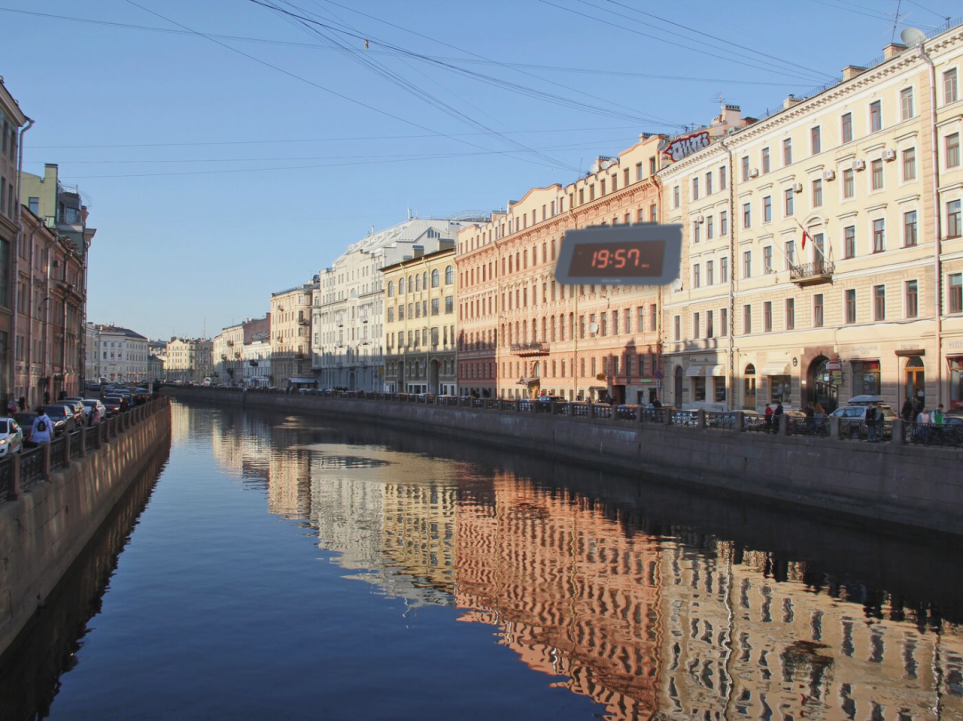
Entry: T19:57
